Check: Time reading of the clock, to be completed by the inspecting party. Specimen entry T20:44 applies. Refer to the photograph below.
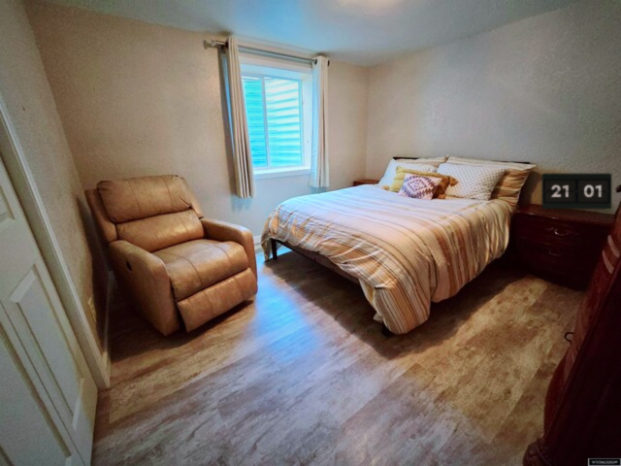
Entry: T21:01
